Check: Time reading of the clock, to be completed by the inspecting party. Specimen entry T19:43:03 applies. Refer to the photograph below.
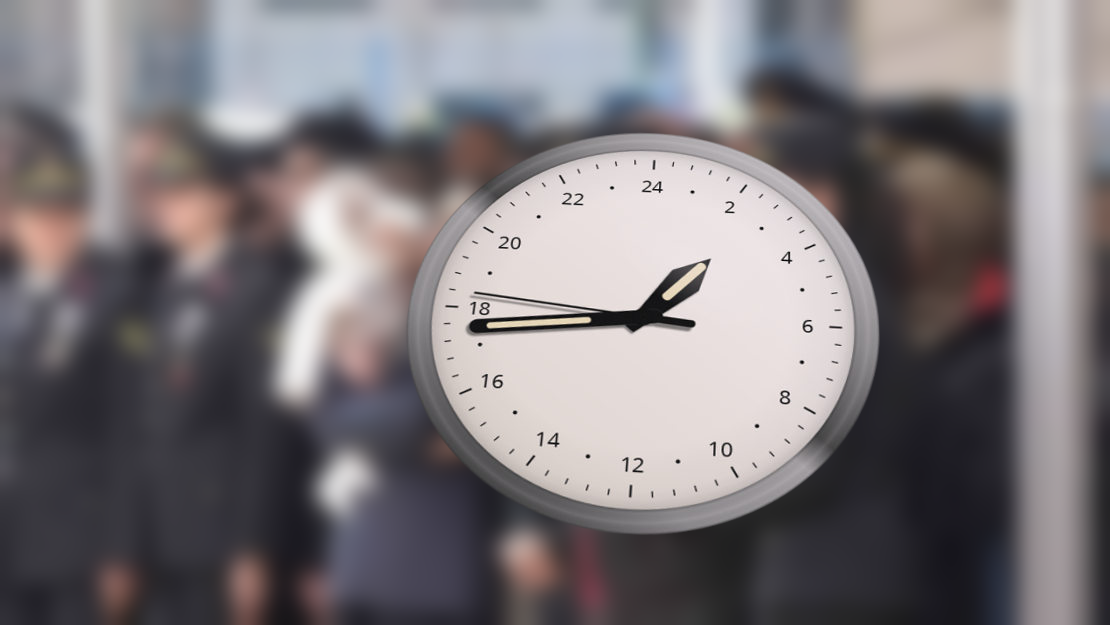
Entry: T02:43:46
